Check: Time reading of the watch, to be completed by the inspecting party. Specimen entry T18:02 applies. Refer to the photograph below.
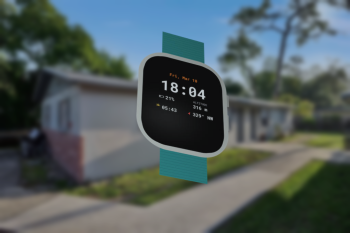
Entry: T18:04
